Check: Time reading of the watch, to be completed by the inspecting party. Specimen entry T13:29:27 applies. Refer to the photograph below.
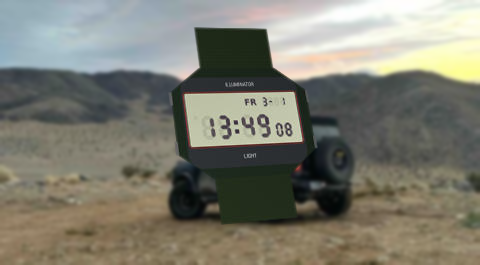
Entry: T13:49:08
